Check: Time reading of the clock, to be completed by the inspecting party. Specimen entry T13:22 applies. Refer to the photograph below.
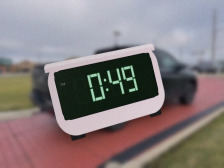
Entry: T00:49
